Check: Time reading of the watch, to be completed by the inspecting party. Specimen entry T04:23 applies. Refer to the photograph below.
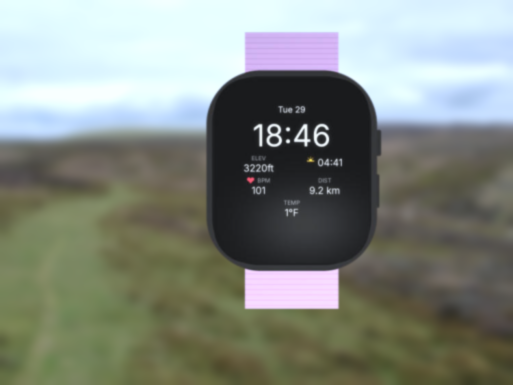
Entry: T18:46
